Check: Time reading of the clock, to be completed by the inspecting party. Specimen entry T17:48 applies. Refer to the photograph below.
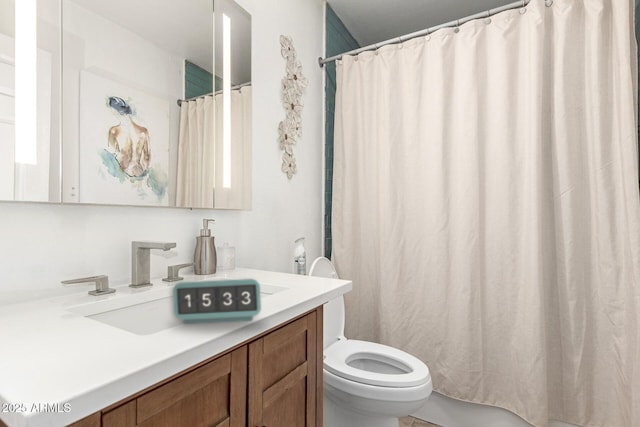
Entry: T15:33
